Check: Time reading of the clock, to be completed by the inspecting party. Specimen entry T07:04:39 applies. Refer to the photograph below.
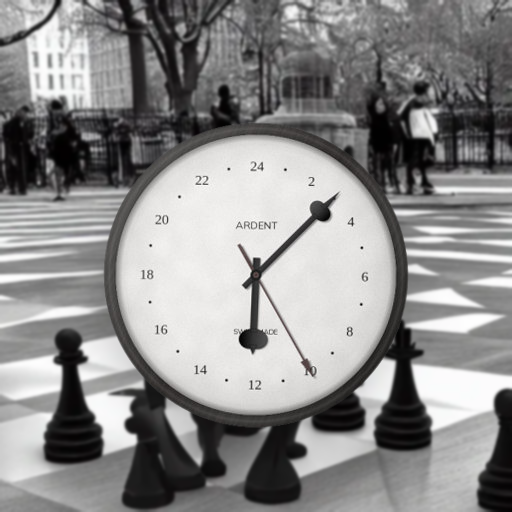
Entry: T12:07:25
